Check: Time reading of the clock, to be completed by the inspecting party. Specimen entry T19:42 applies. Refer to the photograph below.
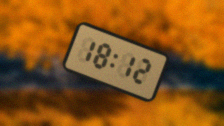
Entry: T18:12
